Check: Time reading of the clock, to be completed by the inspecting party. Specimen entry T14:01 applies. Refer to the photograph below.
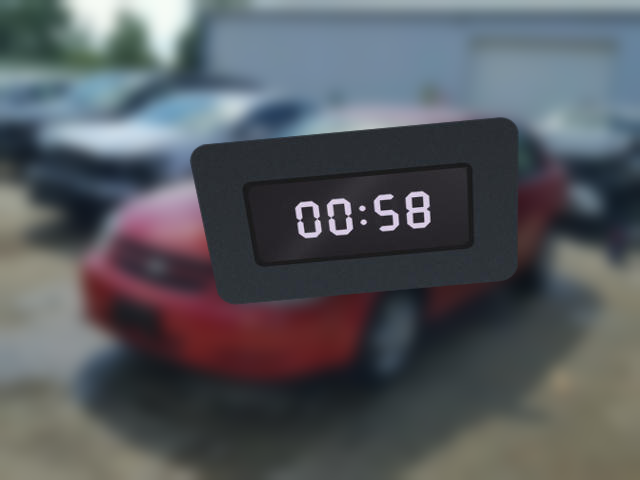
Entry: T00:58
